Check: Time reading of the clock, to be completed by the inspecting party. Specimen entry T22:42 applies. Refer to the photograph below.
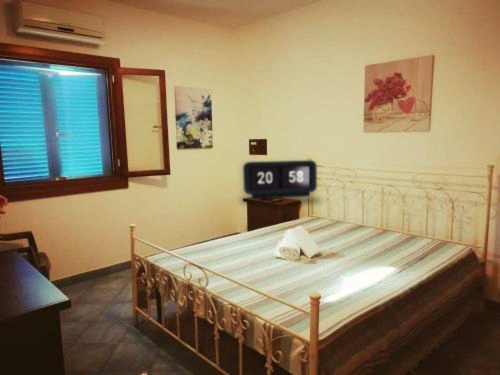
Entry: T20:58
